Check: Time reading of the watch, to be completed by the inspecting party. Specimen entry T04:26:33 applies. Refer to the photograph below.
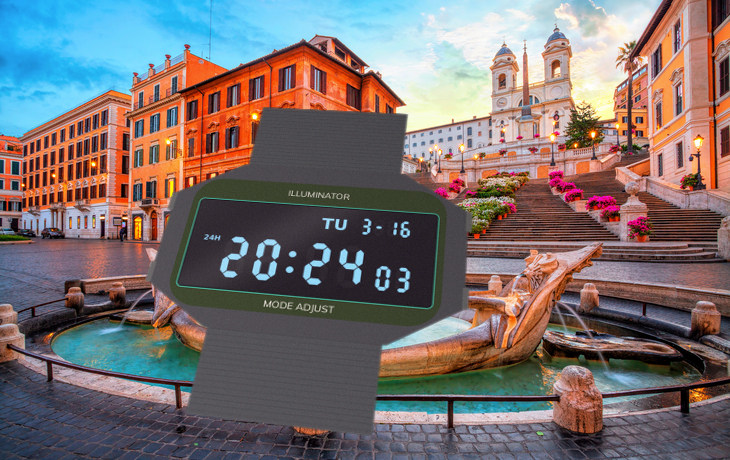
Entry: T20:24:03
